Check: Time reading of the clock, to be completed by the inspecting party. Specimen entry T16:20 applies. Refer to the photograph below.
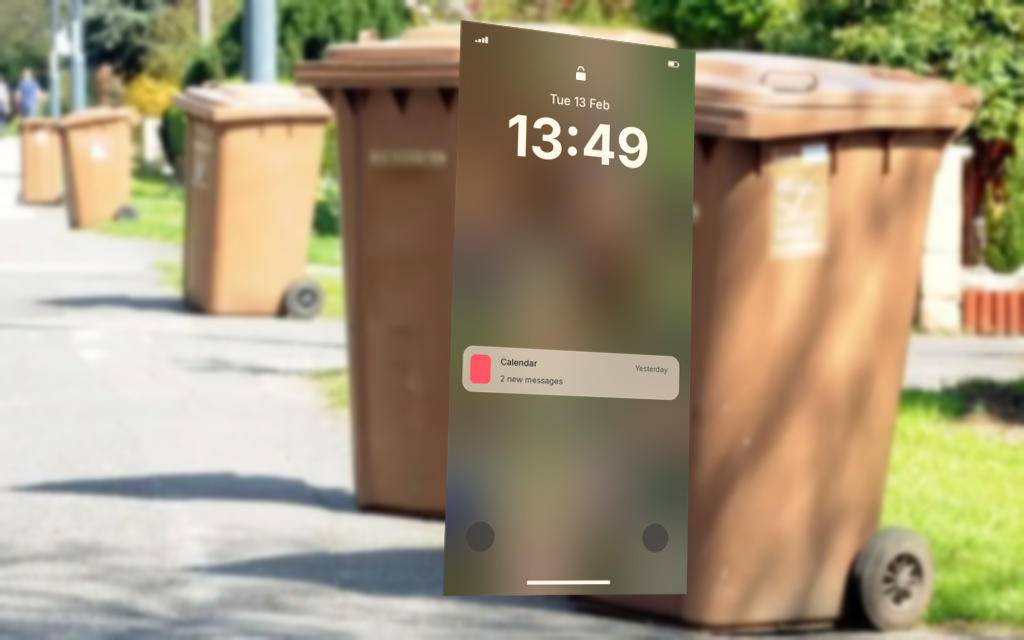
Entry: T13:49
